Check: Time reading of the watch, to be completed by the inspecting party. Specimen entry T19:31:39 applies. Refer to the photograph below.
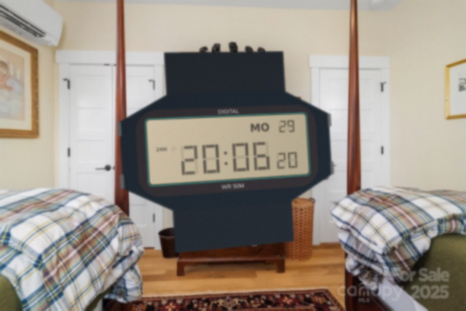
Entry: T20:06:20
